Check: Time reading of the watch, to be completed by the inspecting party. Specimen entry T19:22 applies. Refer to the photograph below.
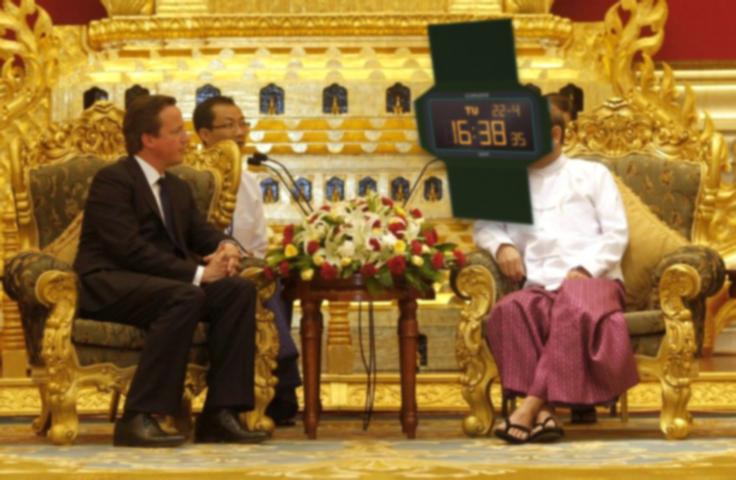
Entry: T16:38
